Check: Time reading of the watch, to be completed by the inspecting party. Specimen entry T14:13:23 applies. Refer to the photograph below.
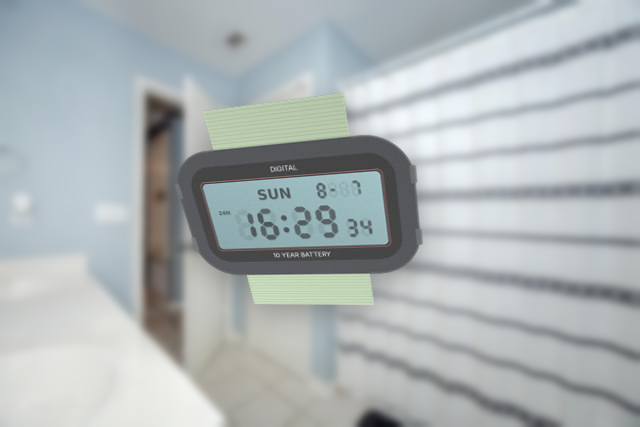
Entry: T16:29:34
